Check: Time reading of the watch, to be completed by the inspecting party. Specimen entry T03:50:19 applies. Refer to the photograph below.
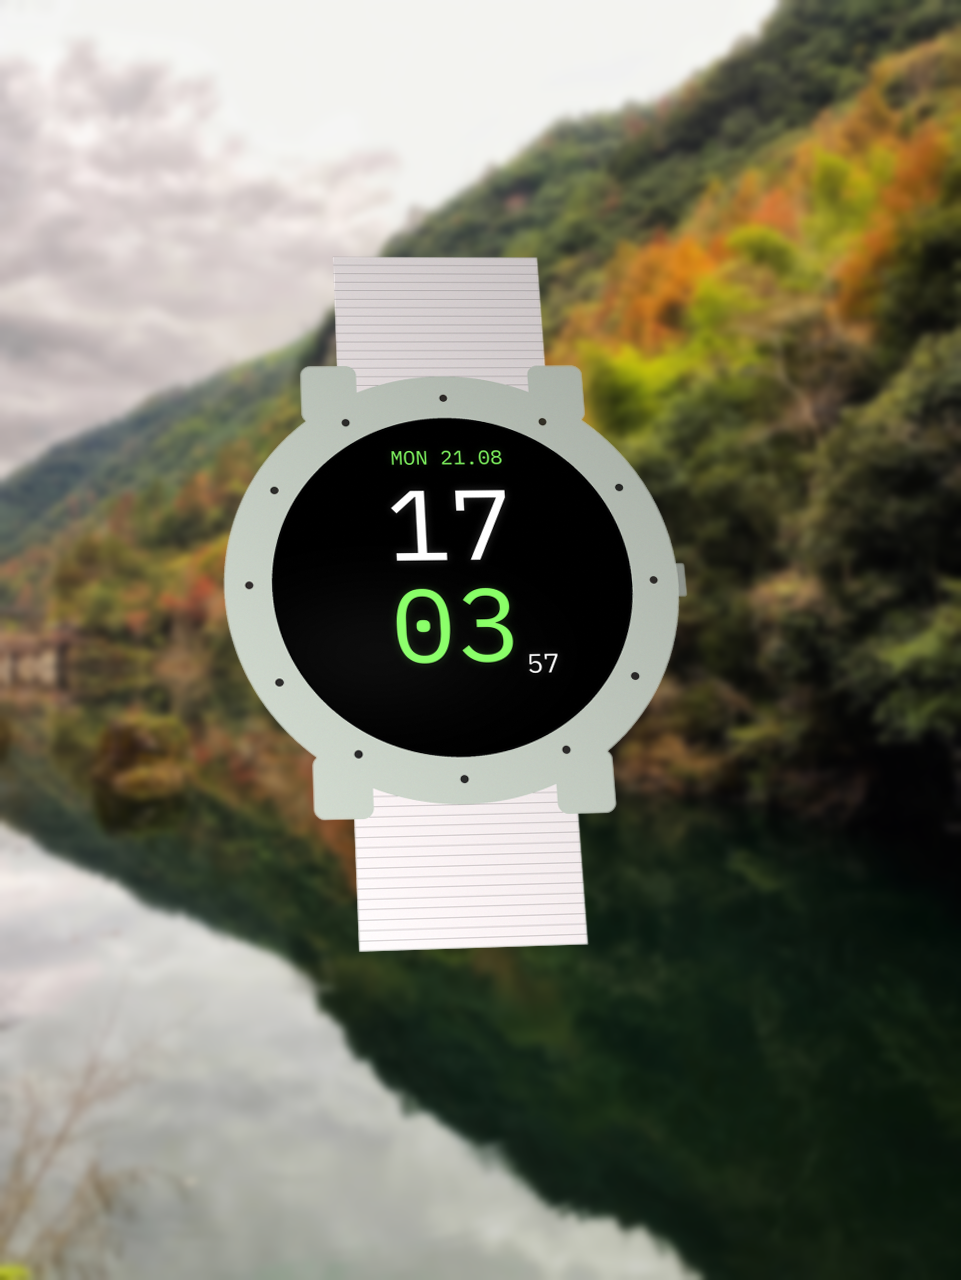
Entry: T17:03:57
